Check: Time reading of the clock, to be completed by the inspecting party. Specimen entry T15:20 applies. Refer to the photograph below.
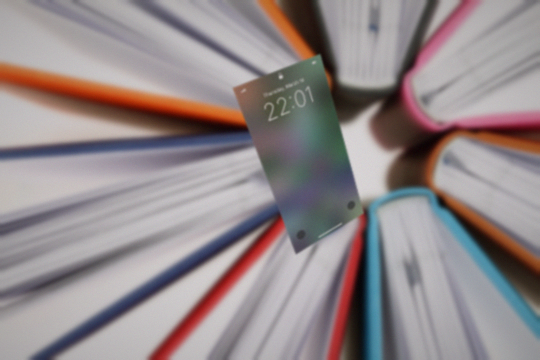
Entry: T22:01
